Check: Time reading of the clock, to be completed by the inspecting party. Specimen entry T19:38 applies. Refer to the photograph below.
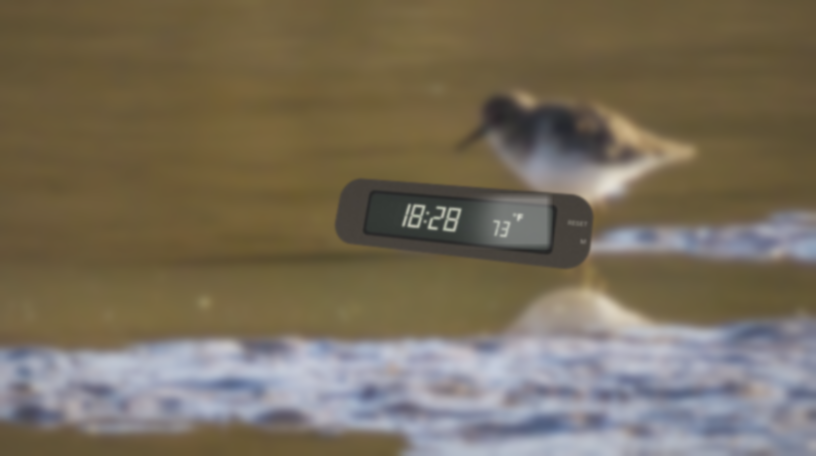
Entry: T18:28
